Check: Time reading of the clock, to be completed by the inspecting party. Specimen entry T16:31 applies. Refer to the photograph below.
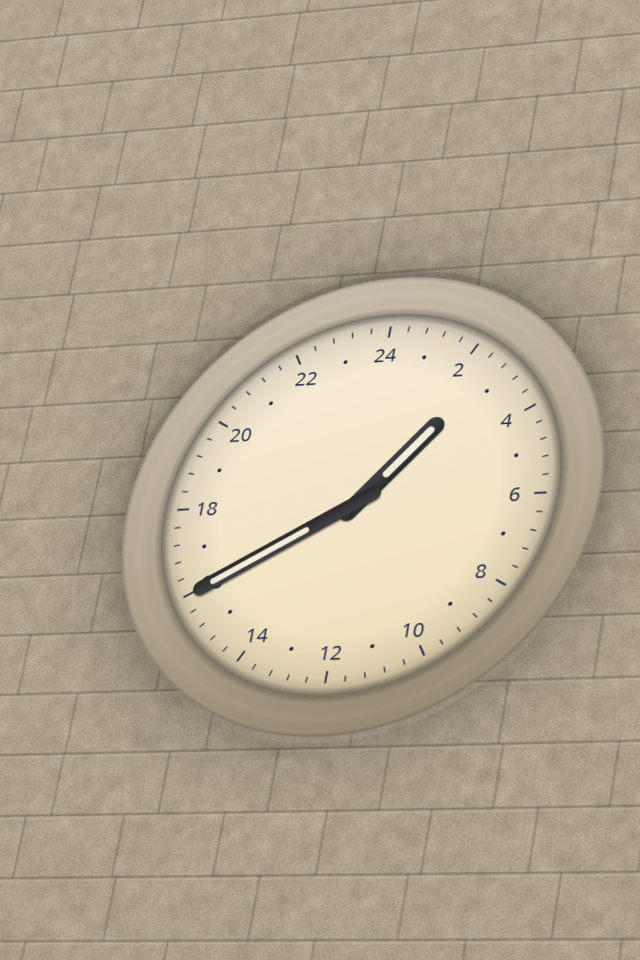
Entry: T02:40
